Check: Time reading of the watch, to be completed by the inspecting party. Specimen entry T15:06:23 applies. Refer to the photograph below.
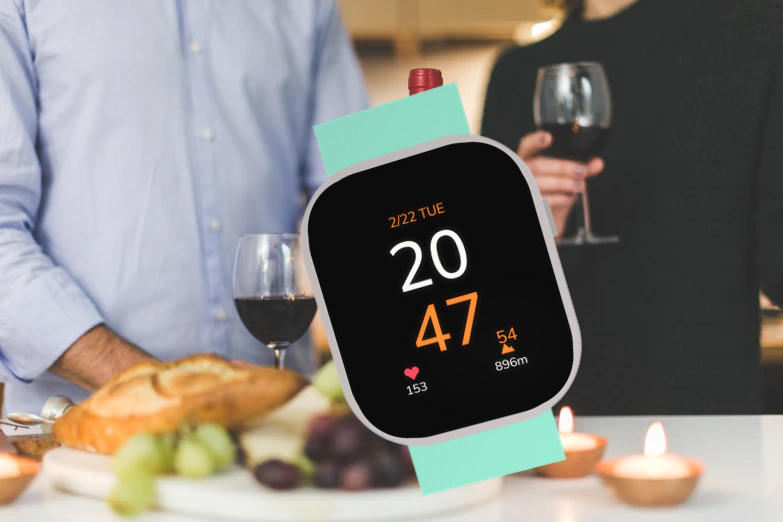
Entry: T20:47:54
